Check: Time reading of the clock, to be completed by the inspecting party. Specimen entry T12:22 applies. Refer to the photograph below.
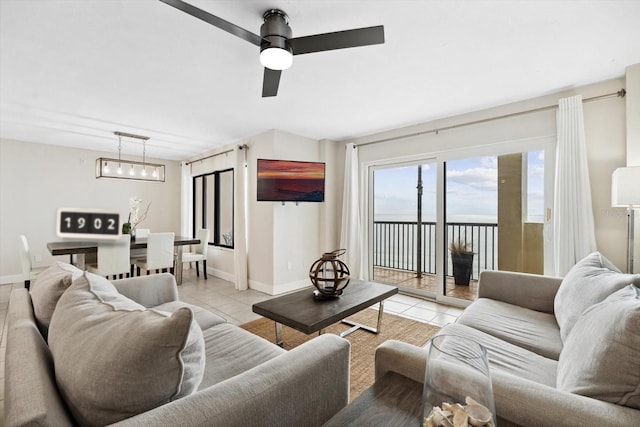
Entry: T19:02
